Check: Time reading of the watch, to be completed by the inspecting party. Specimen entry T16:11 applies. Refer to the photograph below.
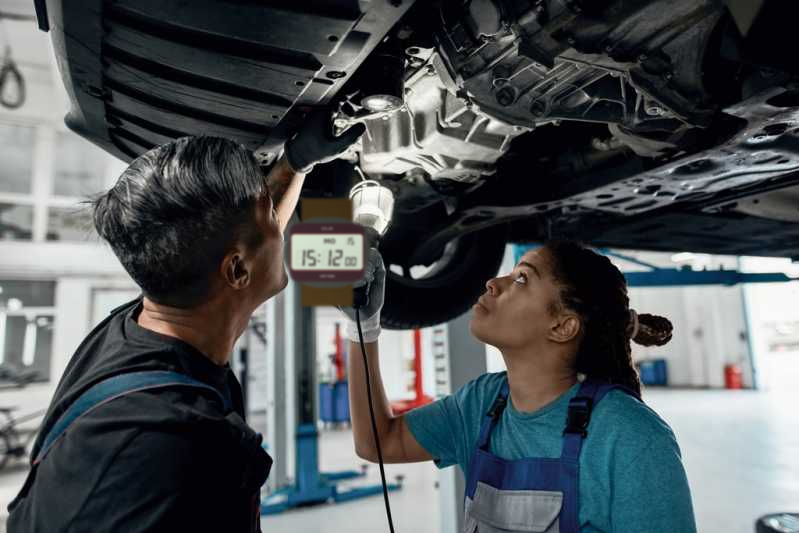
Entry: T15:12
